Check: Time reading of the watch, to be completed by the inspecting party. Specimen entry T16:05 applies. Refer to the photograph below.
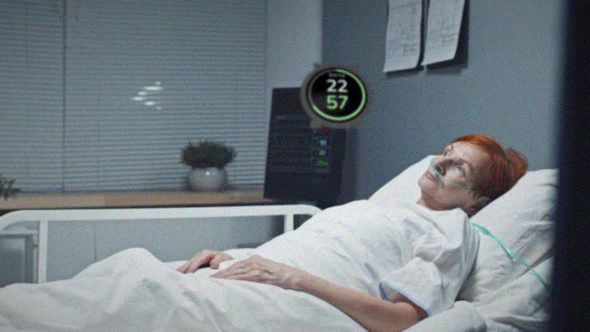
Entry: T22:57
